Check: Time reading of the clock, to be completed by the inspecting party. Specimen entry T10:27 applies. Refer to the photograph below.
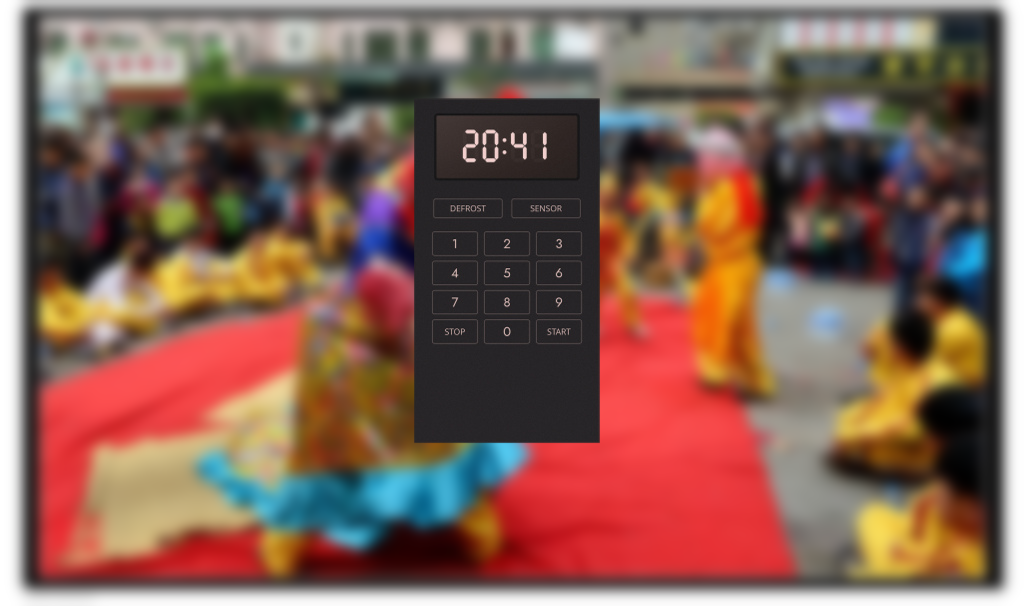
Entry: T20:41
